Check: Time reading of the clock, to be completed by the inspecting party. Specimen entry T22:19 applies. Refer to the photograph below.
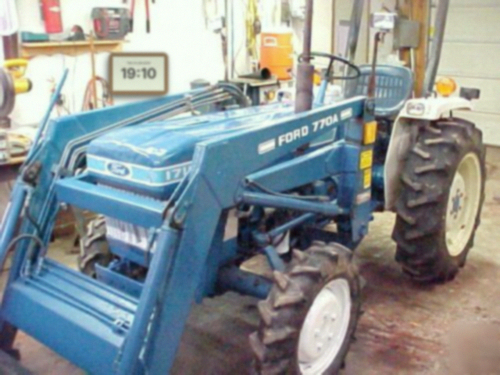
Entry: T19:10
